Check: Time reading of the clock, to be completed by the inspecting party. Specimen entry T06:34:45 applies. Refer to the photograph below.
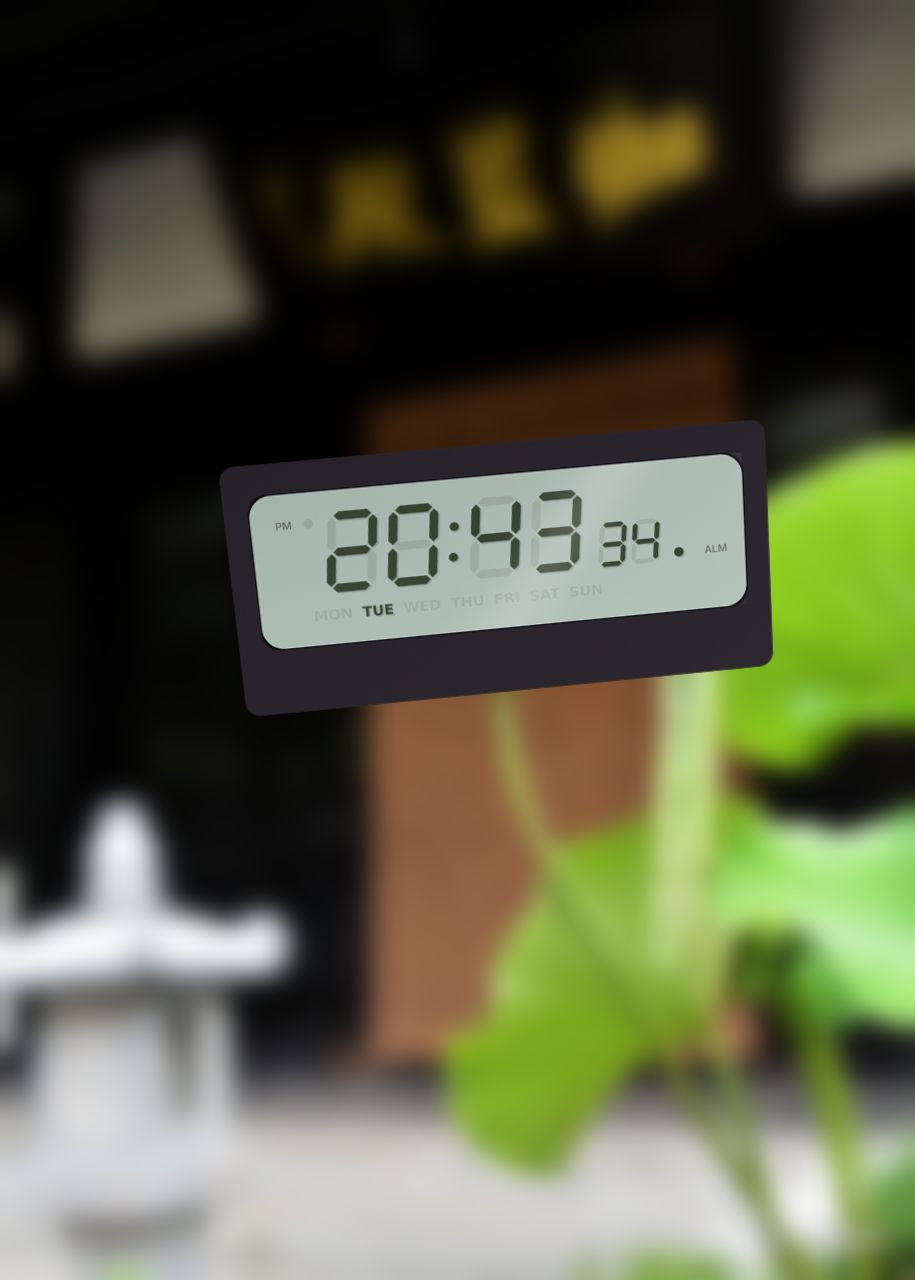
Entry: T20:43:34
